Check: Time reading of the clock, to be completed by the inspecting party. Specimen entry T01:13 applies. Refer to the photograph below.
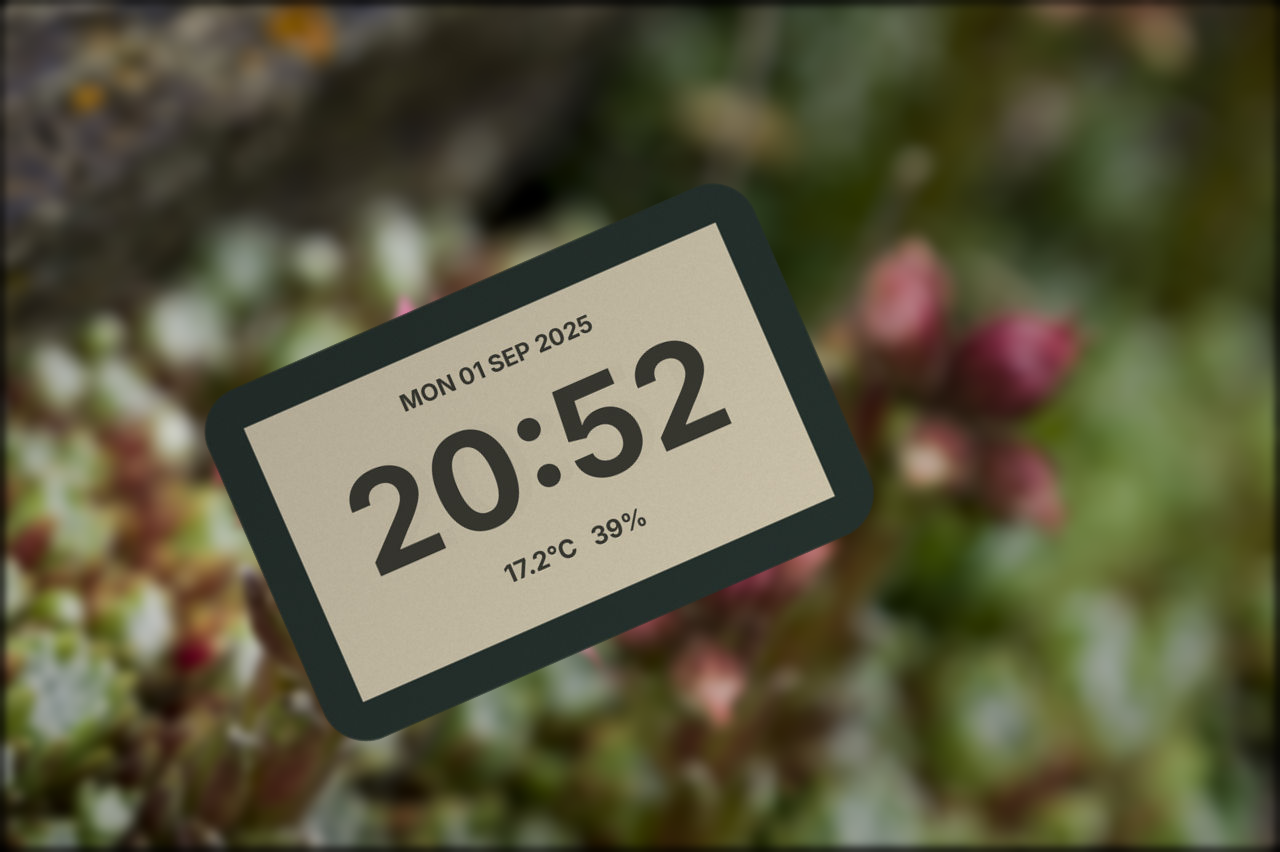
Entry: T20:52
